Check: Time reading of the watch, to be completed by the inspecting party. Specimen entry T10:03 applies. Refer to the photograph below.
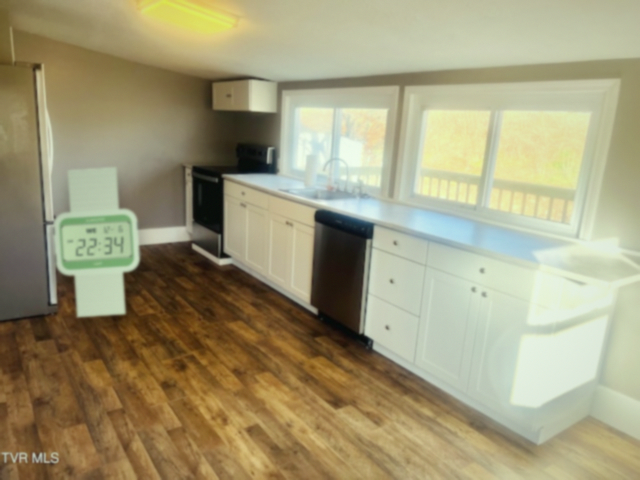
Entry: T22:34
